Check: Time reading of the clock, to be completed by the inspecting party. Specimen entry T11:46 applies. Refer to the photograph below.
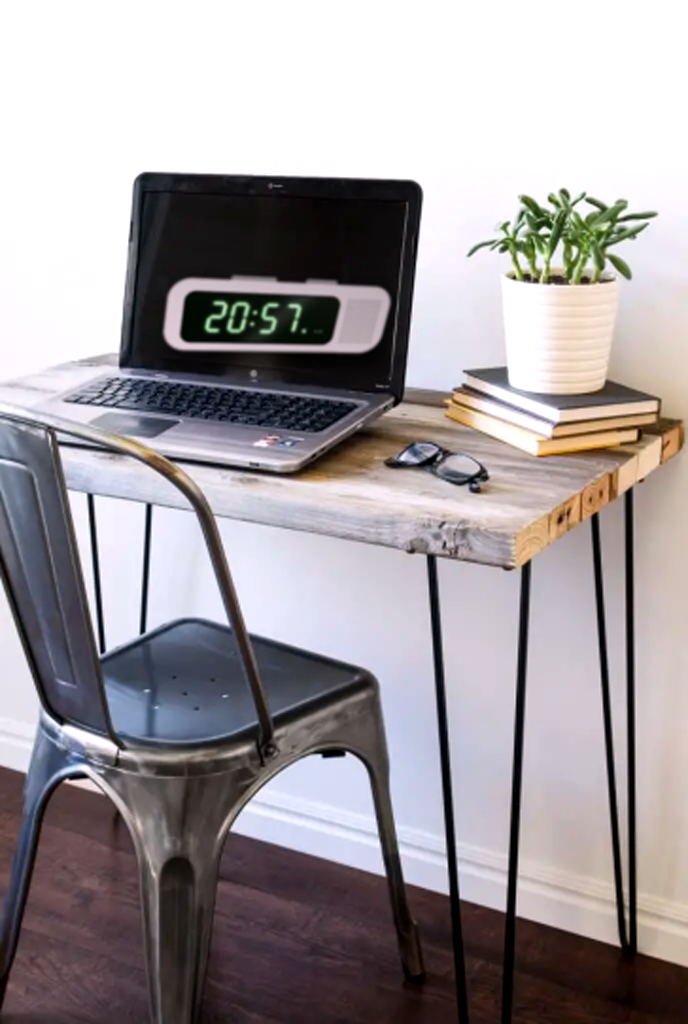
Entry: T20:57
